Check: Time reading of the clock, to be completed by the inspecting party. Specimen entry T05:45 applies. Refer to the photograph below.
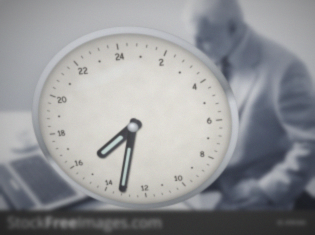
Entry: T15:33
